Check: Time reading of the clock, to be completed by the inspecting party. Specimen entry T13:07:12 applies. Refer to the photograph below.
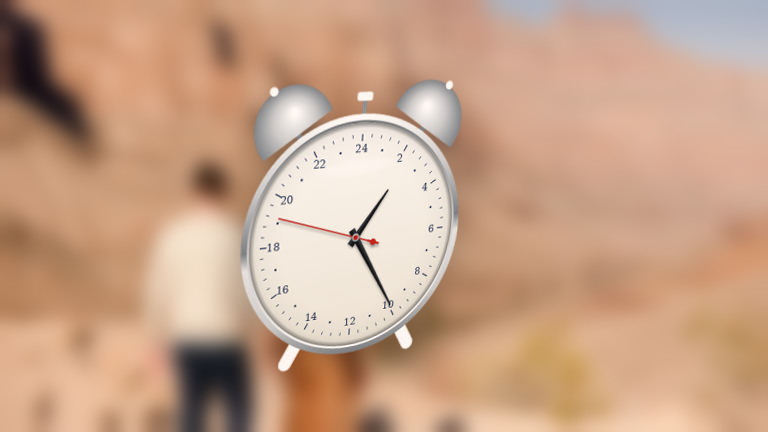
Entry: T02:24:48
